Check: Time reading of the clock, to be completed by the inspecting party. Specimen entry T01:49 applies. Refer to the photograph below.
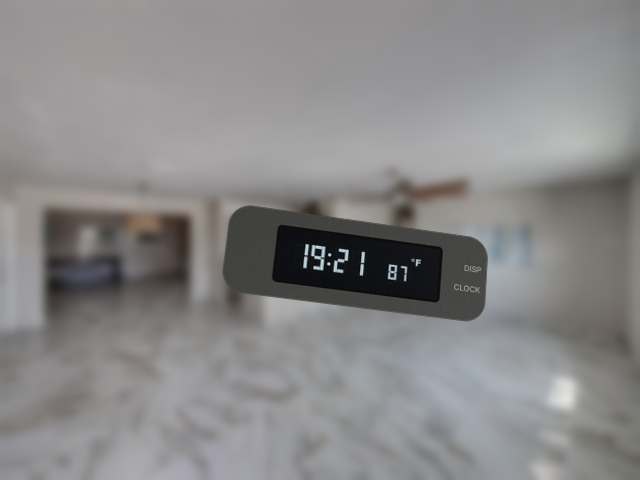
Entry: T19:21
